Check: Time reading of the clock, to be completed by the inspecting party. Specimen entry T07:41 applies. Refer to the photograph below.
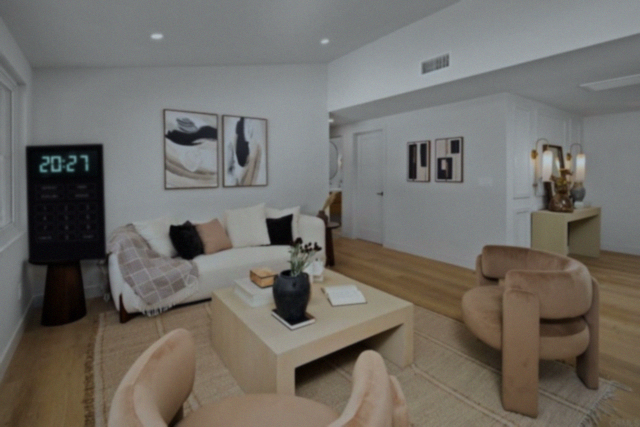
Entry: T20:27
